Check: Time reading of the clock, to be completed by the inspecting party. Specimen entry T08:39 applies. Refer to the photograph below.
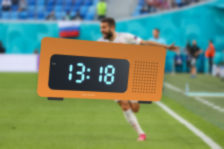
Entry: T13:18
